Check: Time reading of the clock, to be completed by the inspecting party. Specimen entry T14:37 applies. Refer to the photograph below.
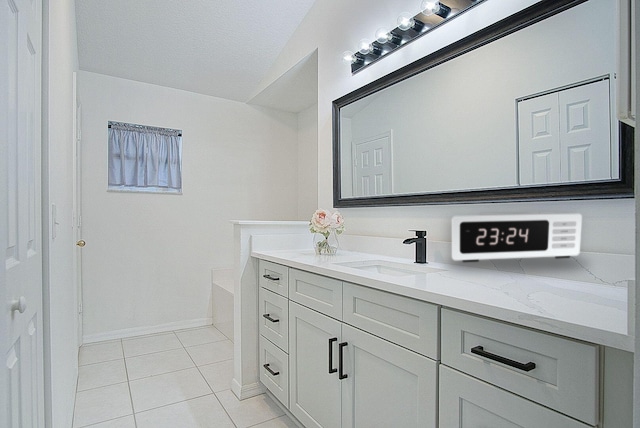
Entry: T23:24
